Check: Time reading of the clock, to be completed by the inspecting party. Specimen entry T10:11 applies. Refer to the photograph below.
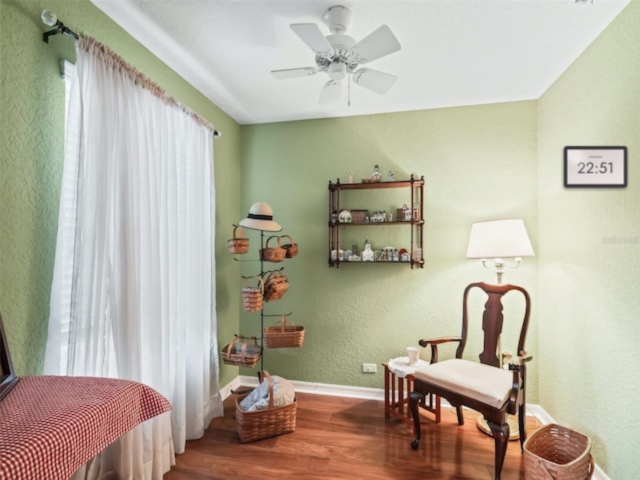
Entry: T22:51
